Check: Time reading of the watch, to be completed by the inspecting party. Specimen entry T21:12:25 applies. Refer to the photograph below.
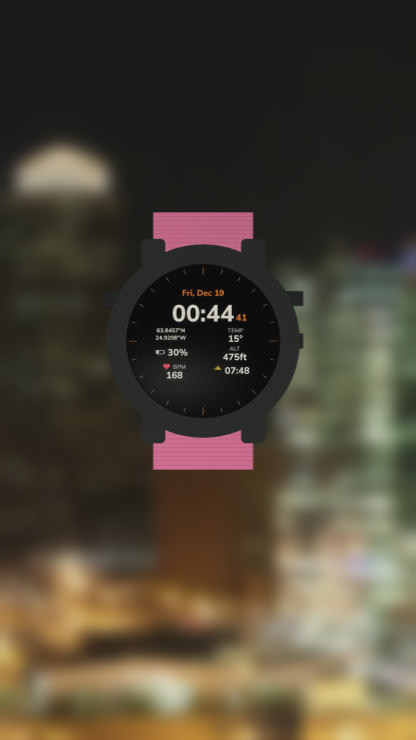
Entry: T00:44:41
